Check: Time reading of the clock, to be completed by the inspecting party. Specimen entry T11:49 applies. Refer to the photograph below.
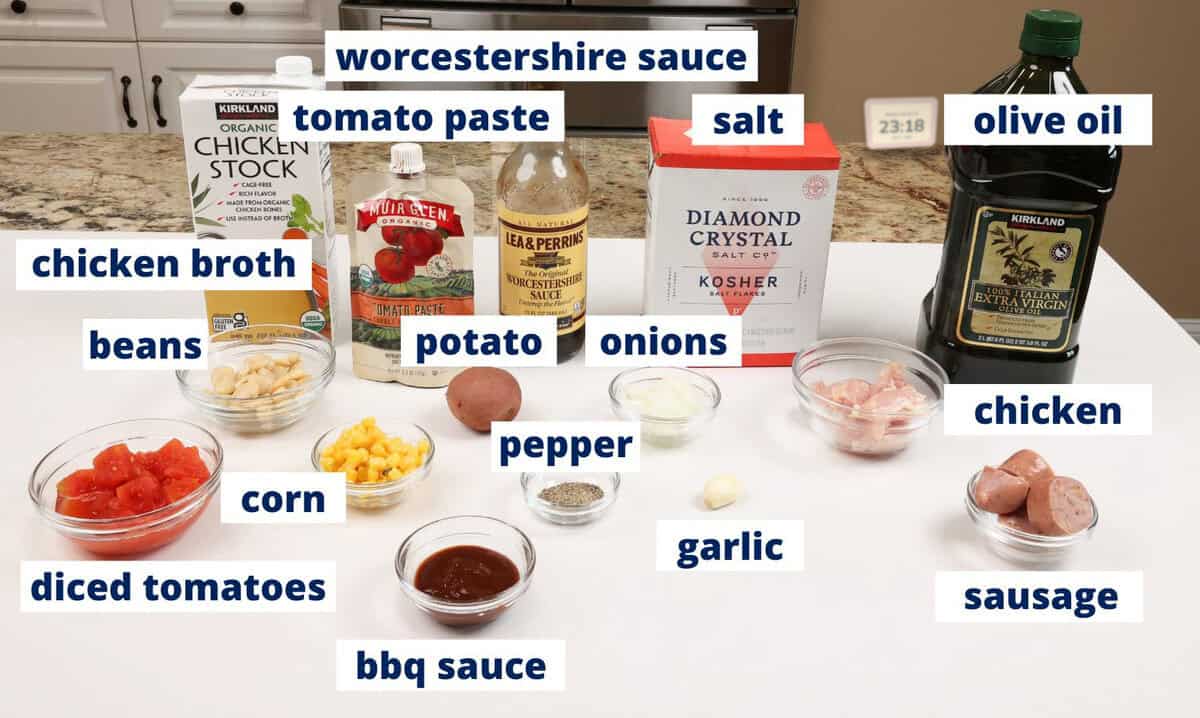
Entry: T23:18
